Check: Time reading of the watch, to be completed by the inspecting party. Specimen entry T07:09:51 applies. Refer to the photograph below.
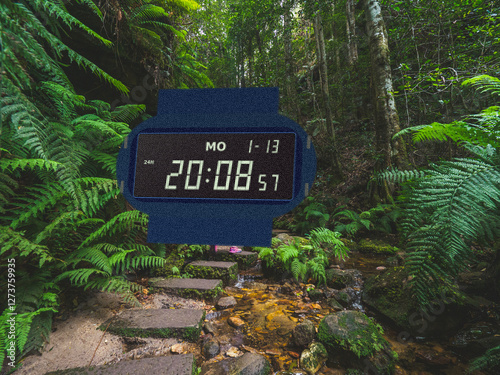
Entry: T20:08:57
